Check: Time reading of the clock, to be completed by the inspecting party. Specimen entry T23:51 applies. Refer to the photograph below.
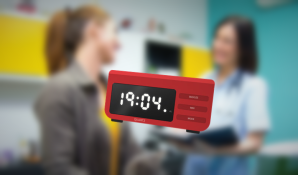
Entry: T19:04
